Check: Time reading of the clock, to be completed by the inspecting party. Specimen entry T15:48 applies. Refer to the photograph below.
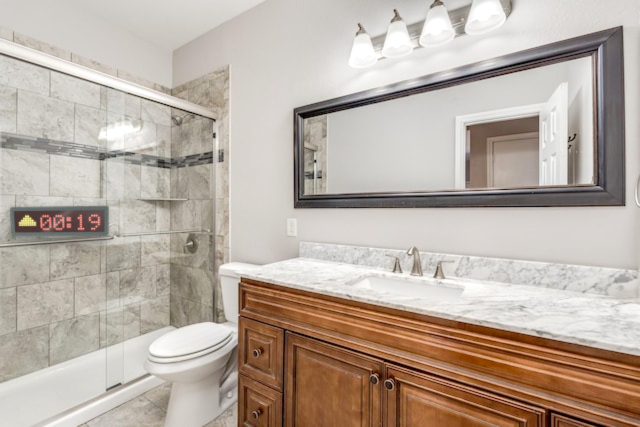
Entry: T00:19
